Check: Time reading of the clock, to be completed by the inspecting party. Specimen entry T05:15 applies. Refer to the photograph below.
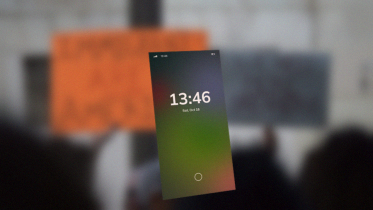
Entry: T13:46
